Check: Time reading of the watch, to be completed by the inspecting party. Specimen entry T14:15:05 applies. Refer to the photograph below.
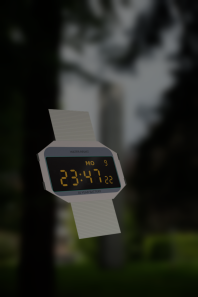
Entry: T23:47:22
